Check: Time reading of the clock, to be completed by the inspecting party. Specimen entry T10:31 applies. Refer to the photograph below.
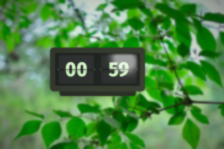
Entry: T00:59
